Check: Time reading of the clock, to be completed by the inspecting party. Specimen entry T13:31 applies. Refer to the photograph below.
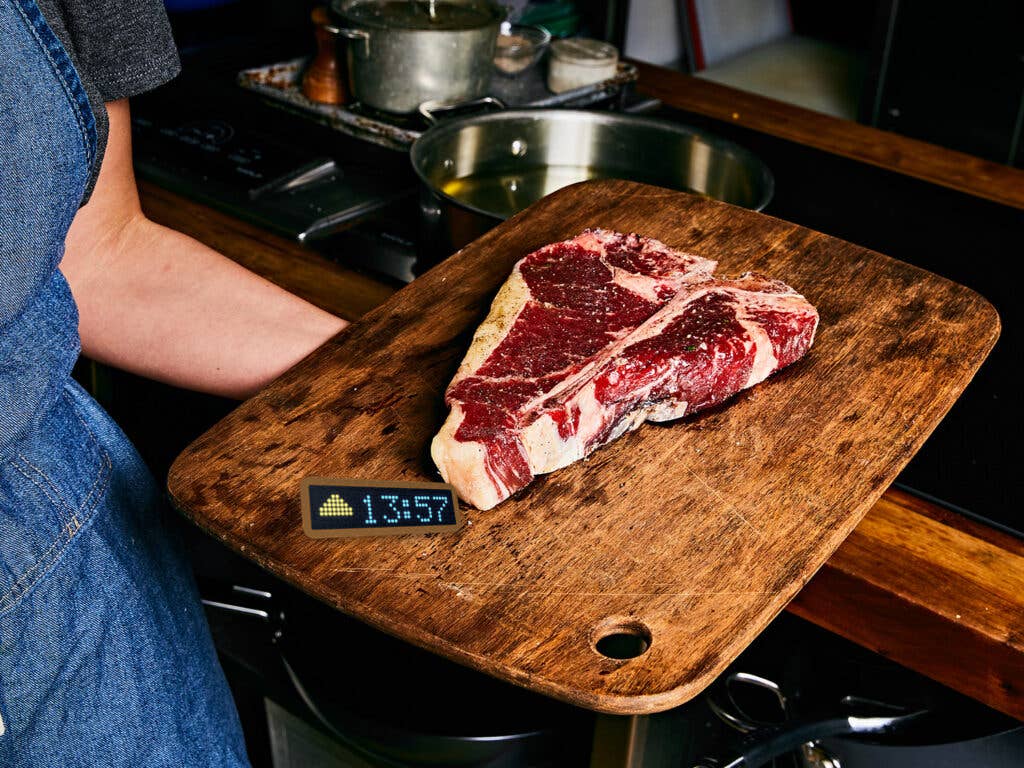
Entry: T13:57
